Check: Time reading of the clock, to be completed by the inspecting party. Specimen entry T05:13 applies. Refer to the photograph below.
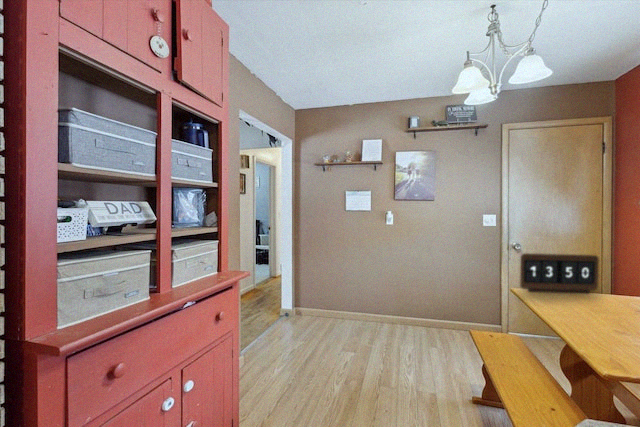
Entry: T13:50
